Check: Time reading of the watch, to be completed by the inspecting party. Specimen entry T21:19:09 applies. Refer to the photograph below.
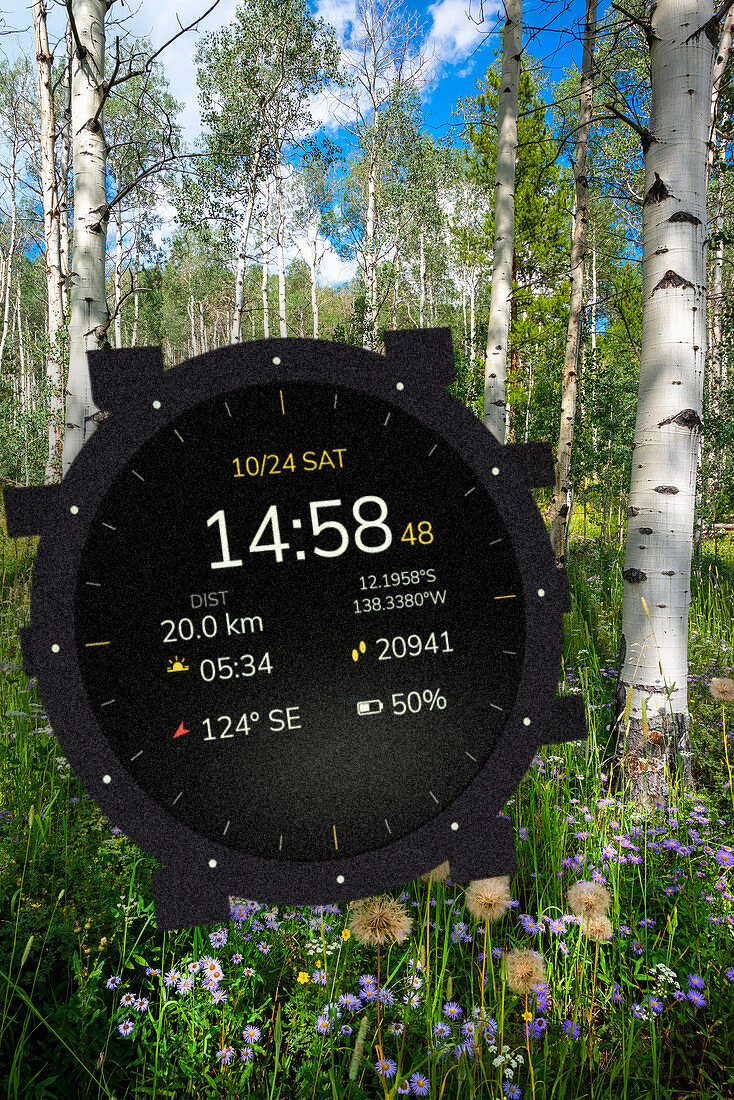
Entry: T14:58:48
